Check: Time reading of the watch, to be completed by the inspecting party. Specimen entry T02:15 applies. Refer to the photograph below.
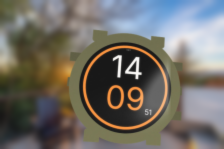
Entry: T14:09
